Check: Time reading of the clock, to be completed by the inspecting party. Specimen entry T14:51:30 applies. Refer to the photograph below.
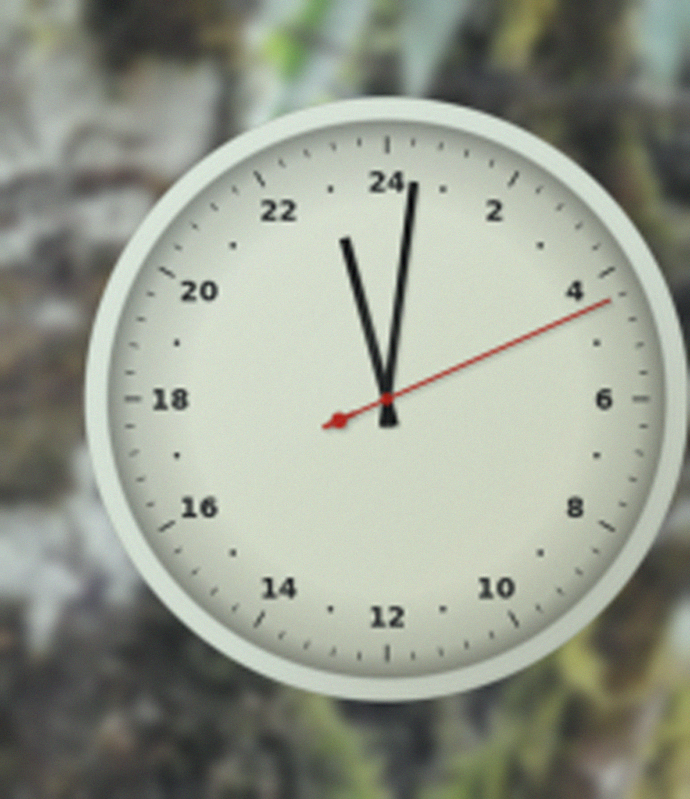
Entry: T23:01:11
